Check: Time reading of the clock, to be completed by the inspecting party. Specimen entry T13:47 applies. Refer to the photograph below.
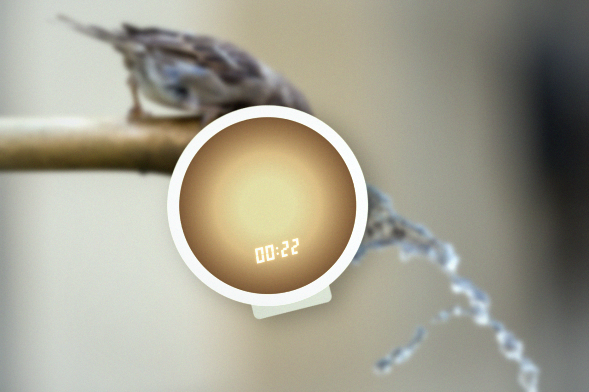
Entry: T00:22
